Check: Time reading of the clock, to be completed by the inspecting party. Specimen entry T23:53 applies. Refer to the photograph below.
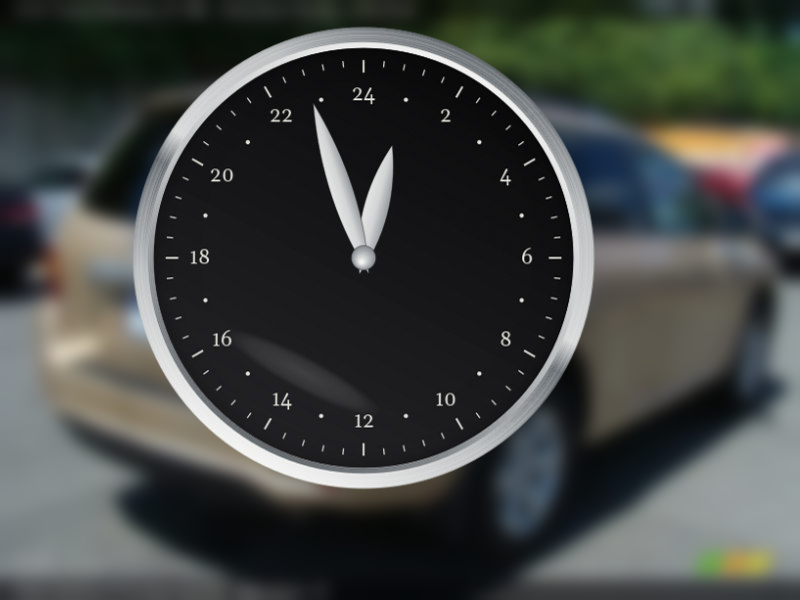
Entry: T00:57
